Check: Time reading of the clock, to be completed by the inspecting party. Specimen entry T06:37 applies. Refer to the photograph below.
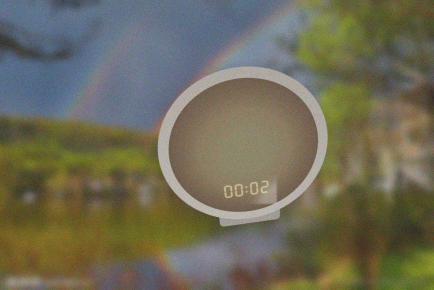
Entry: T00:02
